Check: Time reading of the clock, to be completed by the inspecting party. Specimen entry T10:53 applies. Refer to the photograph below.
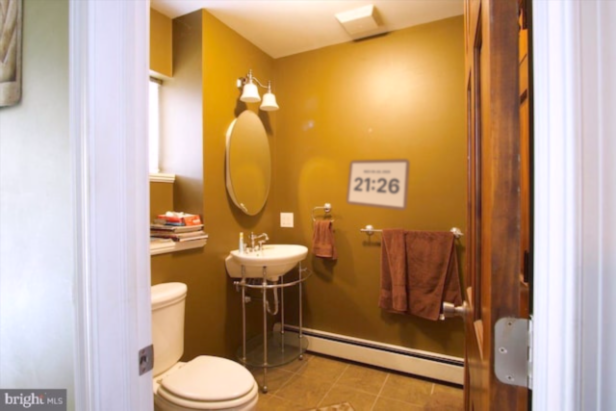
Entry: T21:26
